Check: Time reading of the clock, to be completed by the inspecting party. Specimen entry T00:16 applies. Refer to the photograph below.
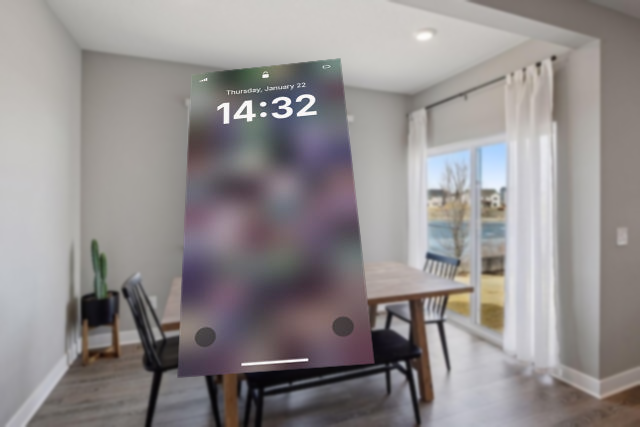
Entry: T14:32
